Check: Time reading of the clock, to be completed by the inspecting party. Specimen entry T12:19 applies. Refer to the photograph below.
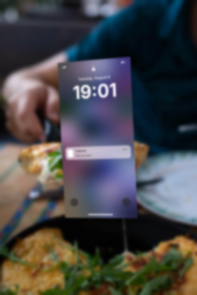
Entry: T19:01
